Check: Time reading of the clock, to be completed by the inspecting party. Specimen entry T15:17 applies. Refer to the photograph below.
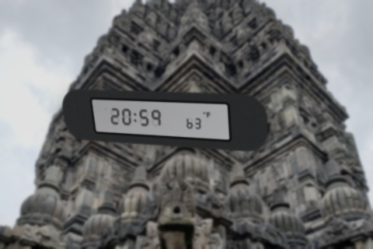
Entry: T20:59
